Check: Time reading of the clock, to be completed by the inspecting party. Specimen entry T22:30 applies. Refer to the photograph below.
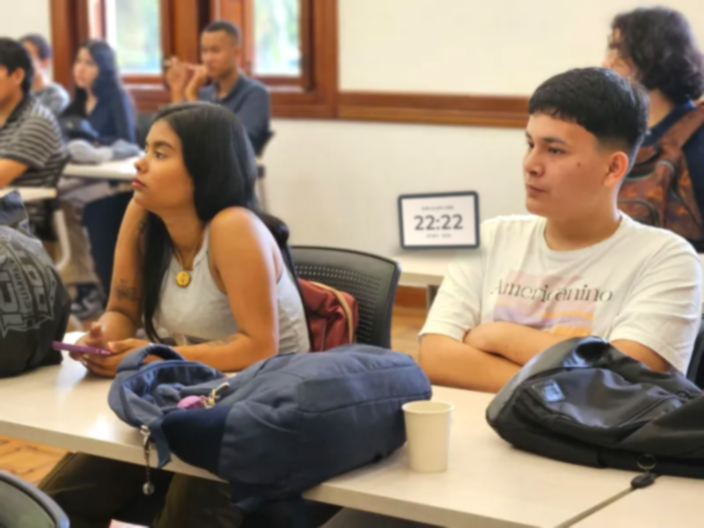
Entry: T22:22
